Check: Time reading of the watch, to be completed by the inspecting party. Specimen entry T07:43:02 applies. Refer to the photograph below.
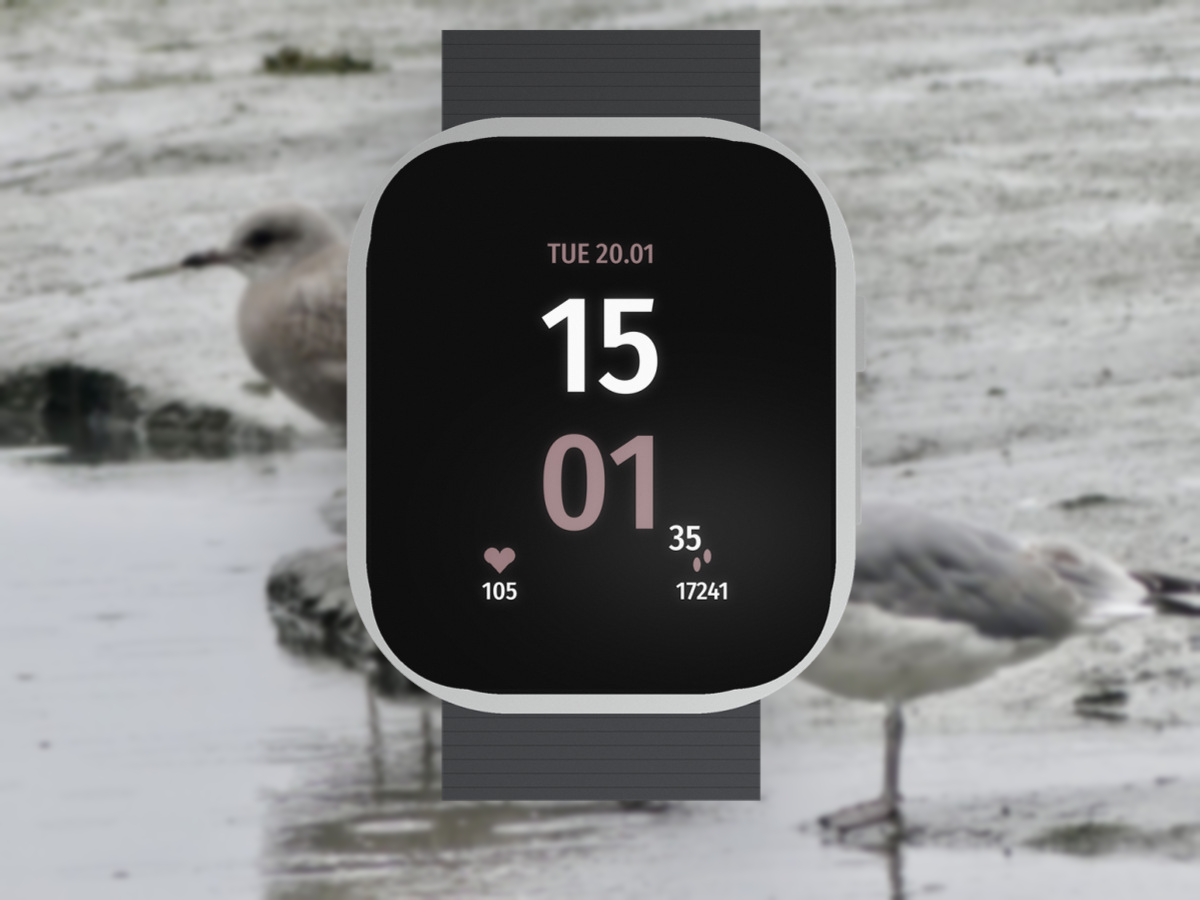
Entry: T15:01:35
